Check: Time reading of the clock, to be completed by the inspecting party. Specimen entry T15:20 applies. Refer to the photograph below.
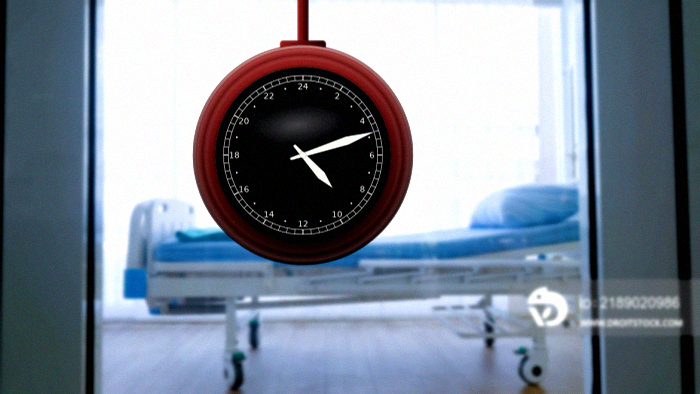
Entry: T09:12
